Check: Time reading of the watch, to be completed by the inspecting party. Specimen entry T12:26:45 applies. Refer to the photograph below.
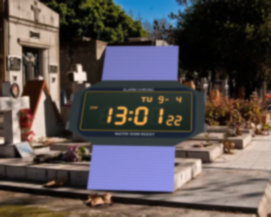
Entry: T13:01:22
